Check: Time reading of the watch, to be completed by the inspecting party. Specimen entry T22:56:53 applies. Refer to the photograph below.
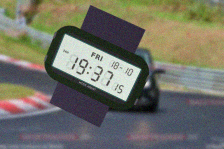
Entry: T19:37:15
